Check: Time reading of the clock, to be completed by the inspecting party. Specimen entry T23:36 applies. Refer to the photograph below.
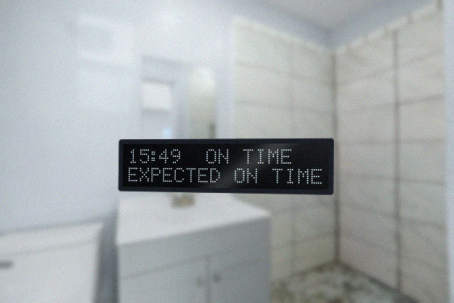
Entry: T15:49
